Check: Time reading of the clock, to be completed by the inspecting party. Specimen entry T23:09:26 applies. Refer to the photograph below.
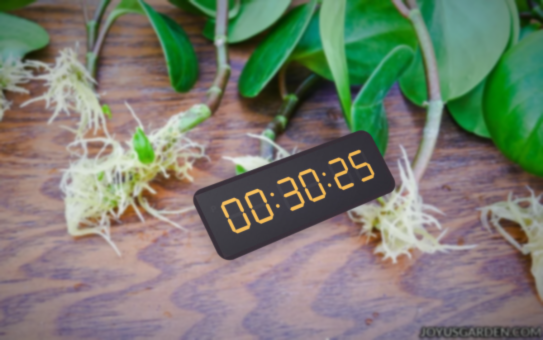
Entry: T00:30:25
